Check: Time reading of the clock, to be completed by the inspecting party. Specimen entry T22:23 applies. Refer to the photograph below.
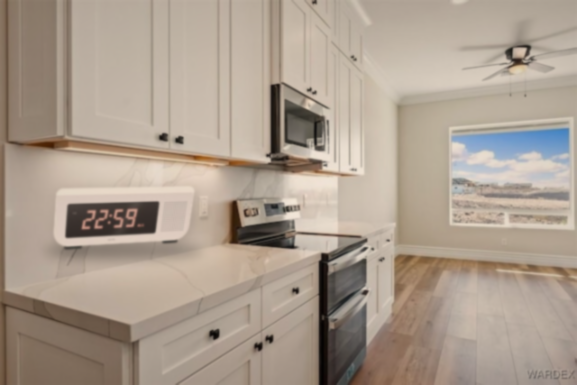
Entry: T22:59
